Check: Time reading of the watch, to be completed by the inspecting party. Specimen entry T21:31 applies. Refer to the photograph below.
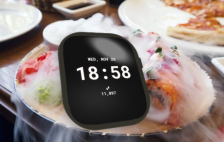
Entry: T18:58
